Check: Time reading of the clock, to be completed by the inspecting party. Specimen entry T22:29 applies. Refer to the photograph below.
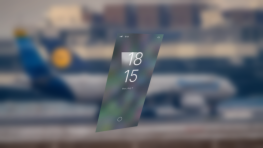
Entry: T18:15
